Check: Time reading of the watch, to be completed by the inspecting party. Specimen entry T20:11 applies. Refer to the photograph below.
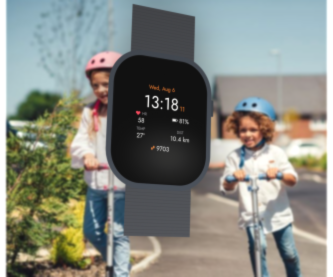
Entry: T13:18
